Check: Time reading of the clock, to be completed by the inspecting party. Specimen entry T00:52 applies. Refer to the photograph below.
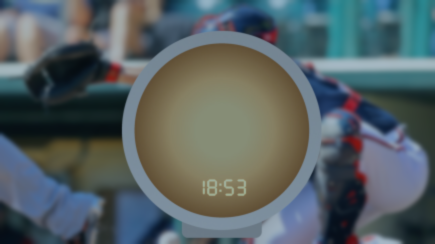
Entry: T18:53
